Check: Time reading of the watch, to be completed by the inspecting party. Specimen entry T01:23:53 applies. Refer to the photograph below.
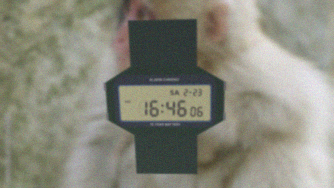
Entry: T16:46:06
